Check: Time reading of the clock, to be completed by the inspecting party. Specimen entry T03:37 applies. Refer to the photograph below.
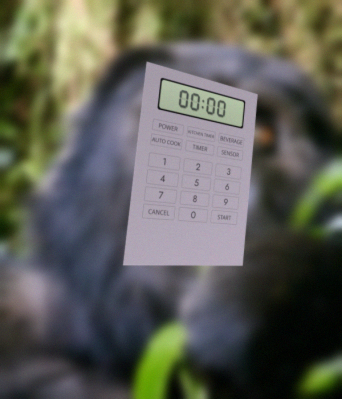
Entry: T00:00
